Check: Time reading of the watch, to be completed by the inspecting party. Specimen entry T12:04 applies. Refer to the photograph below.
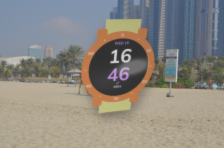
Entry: T16:46
